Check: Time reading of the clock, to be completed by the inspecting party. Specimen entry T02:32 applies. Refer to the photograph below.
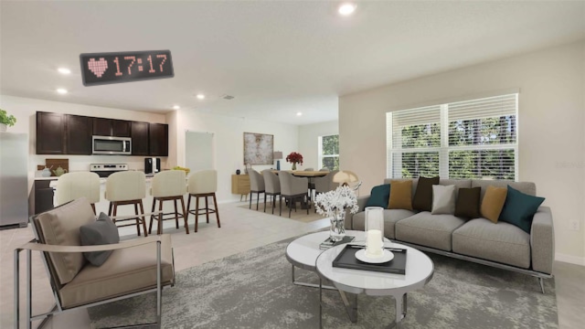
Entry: T17:17
